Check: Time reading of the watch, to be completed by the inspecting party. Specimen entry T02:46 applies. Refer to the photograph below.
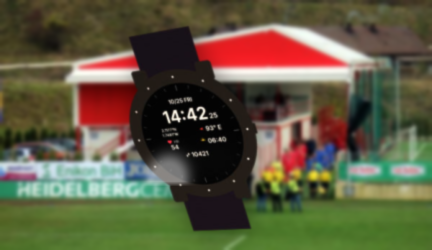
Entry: T14:42
